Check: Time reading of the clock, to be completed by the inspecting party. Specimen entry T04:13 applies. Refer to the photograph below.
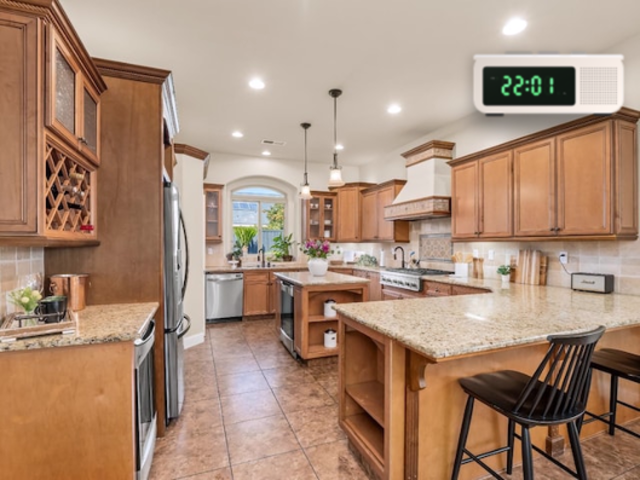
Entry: T22:01
